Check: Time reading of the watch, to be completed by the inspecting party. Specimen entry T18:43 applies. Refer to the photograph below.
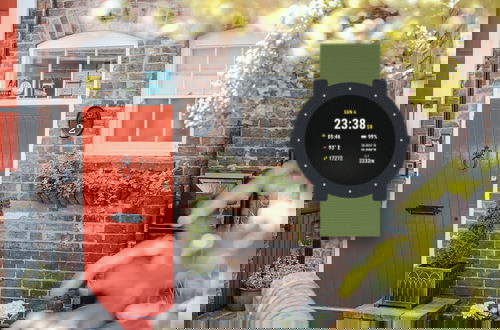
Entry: T23:38
